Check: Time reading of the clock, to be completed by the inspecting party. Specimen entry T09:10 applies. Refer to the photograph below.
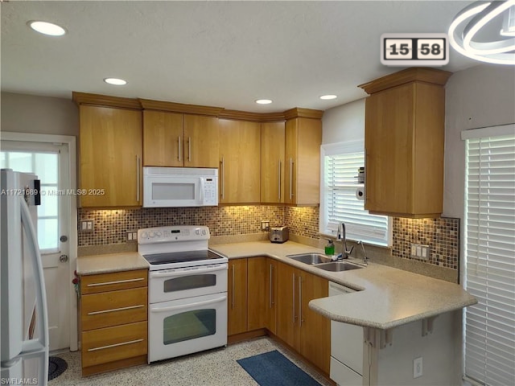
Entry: T15:58
